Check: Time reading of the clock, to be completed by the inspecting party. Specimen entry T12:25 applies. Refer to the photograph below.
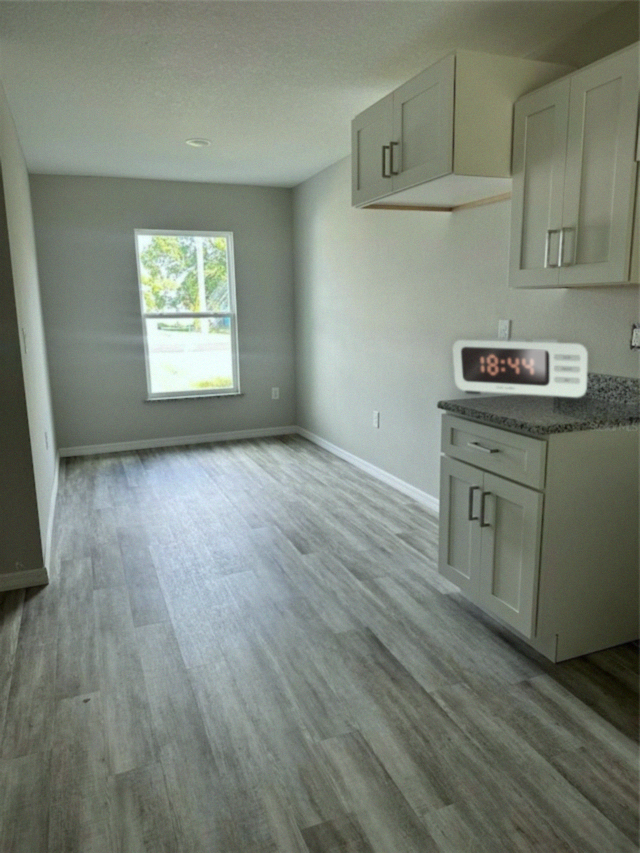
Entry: T18:44
